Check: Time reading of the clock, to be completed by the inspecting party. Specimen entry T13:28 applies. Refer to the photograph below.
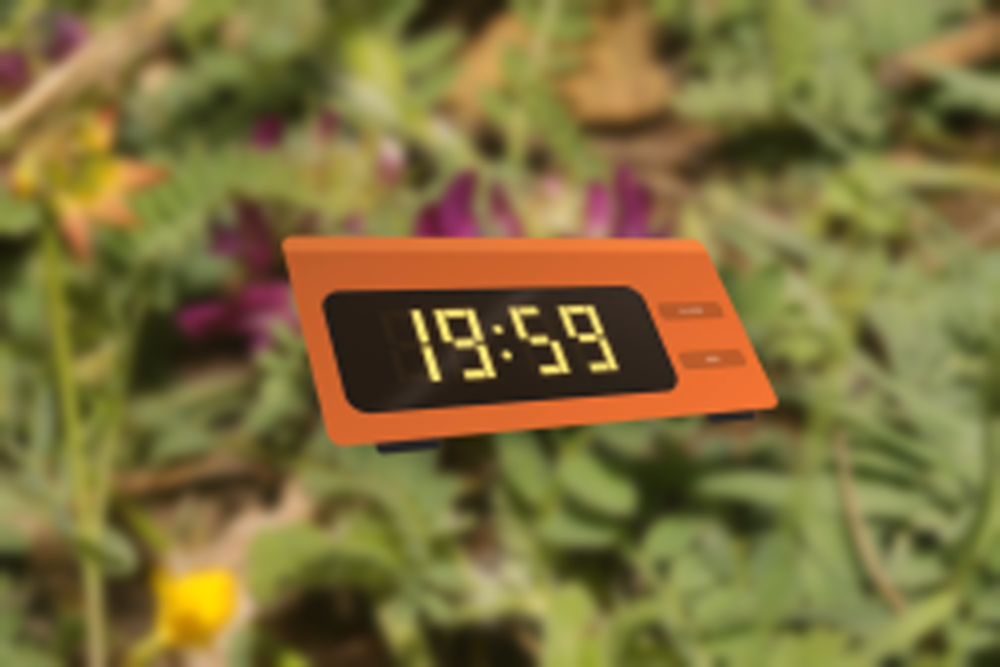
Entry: T19:59
